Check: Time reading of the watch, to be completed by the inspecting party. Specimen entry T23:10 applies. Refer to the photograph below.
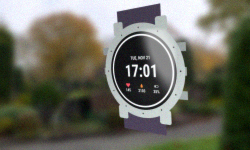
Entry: T17:01
